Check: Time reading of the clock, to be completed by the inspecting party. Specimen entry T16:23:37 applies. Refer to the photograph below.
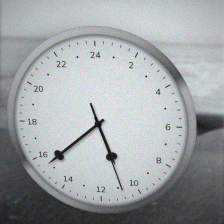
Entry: T10:38:27
